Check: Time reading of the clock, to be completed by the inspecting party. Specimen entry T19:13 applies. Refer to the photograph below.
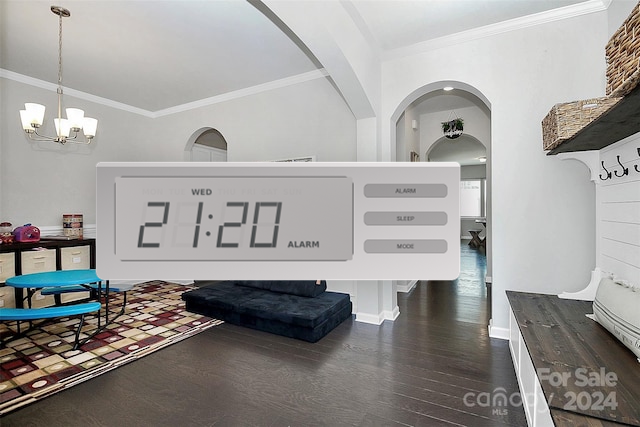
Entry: T21:20
